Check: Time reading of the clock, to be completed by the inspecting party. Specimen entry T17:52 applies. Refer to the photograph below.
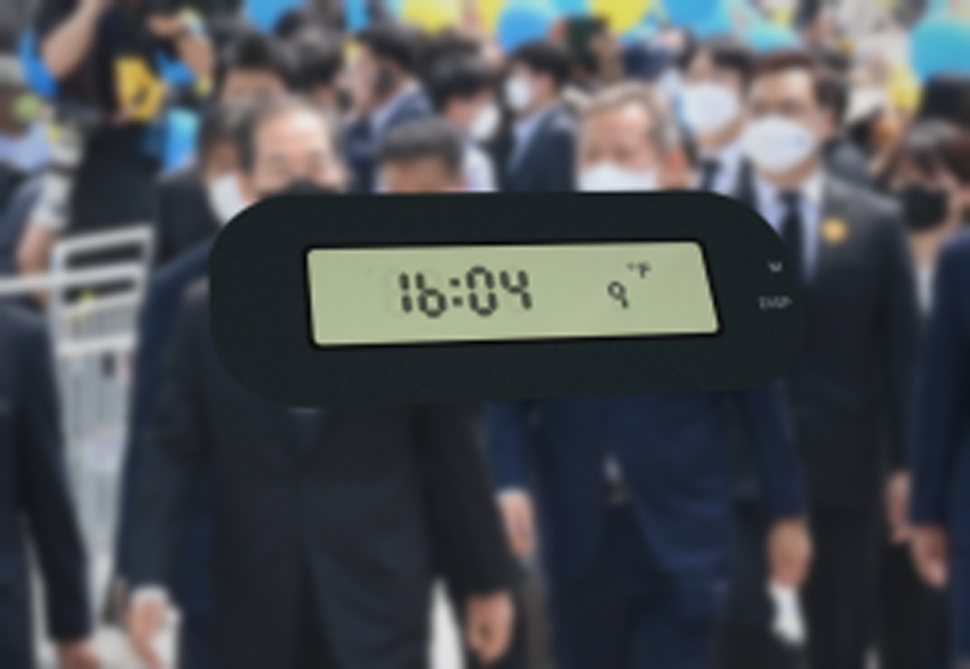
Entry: T16:04
